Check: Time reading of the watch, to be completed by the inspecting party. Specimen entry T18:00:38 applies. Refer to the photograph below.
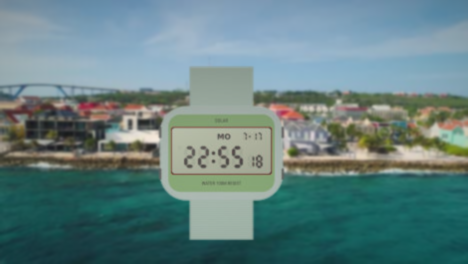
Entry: T22:55:18
